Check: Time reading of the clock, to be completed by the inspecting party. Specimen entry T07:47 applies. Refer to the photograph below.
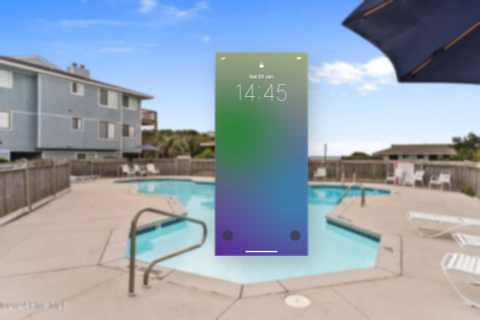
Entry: T14:45
